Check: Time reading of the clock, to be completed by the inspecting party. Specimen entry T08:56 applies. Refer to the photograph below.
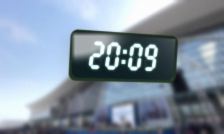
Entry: T20:09
